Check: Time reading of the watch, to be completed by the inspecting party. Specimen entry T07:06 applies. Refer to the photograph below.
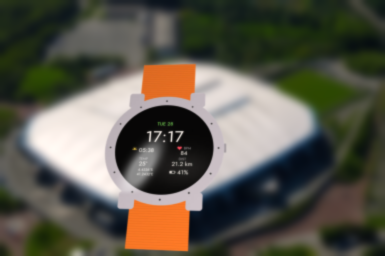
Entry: T17:17
